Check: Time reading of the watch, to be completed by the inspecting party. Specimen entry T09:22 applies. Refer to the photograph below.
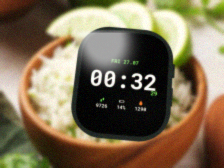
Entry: T00:32
